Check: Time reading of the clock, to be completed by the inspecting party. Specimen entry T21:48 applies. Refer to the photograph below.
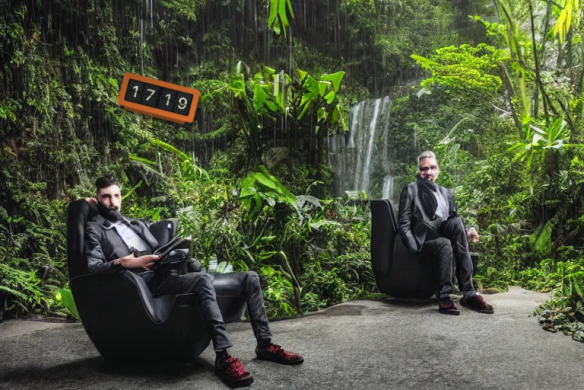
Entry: T17:19
